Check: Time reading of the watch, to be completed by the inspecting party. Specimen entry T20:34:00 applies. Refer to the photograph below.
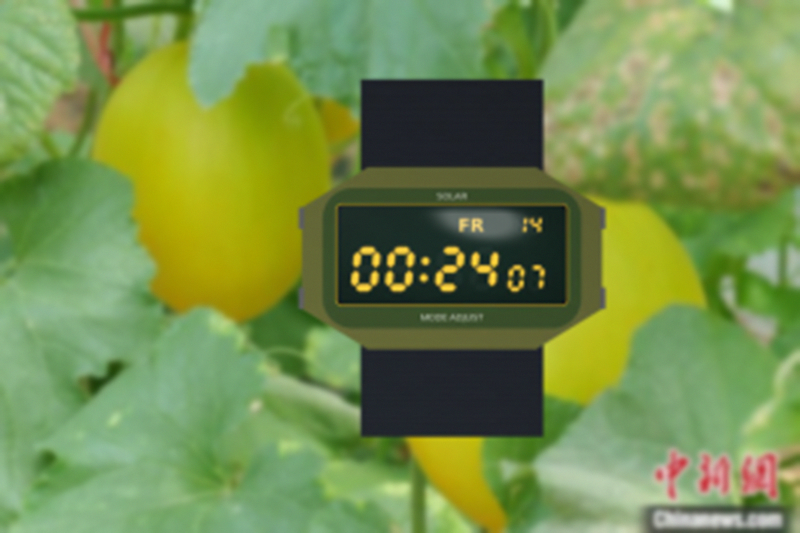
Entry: T00:24:07
